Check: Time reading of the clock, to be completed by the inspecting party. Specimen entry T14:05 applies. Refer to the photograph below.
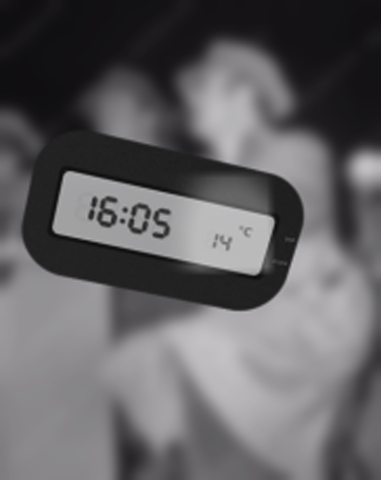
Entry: T16:05
